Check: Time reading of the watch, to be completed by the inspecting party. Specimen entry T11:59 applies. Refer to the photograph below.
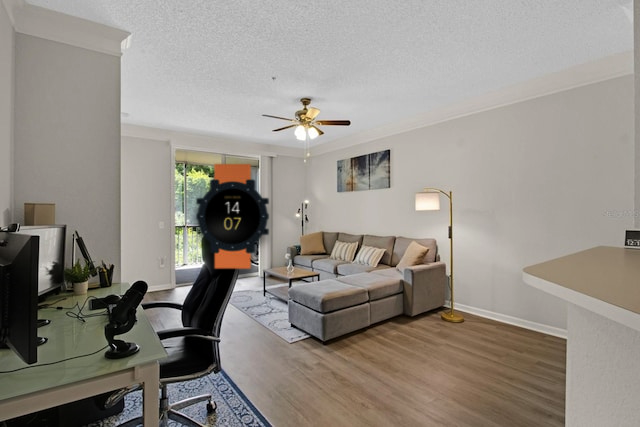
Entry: T14:07
